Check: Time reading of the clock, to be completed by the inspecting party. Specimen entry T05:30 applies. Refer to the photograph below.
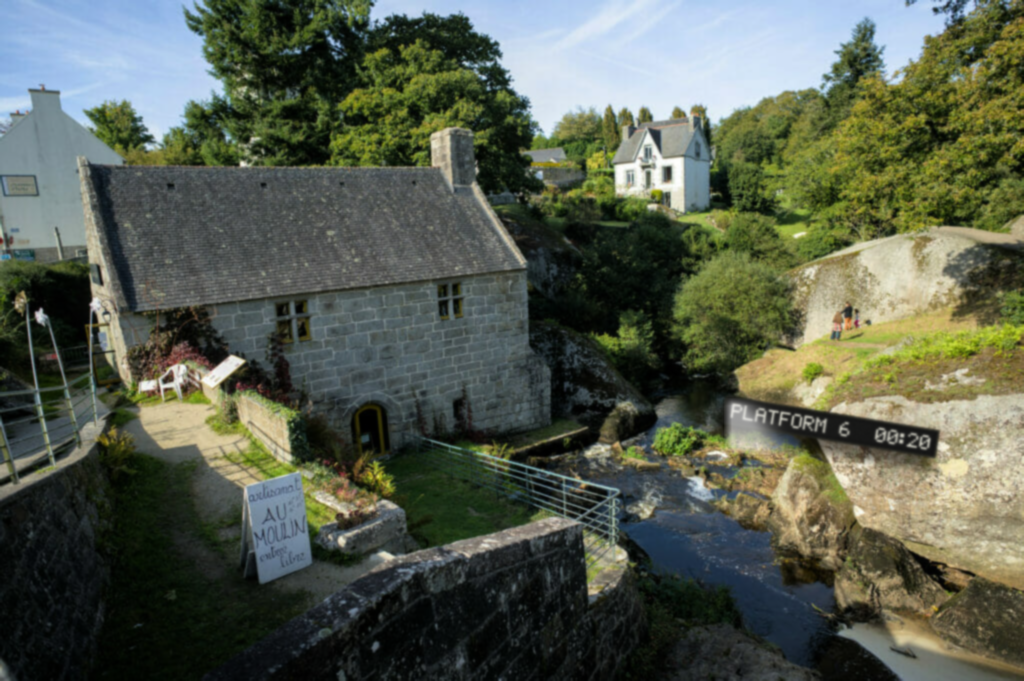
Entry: T00:20
